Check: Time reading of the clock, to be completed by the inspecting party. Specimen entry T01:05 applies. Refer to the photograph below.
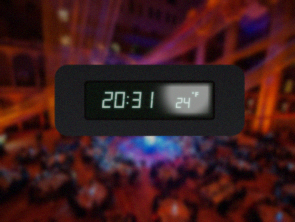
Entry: T20:31
